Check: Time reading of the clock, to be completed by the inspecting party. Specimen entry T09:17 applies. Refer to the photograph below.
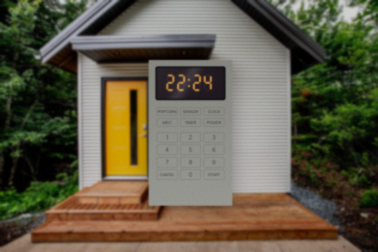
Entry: T22:24
